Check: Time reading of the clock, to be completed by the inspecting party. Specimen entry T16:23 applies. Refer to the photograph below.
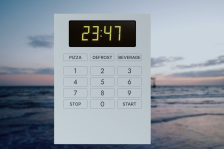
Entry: T23:47
